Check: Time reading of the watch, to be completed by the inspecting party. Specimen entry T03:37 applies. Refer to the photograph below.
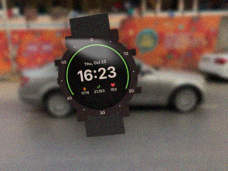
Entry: T16:23
